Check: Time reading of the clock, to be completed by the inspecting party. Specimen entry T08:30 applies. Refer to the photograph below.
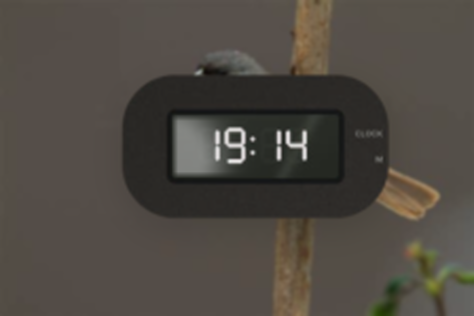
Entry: T19:14
